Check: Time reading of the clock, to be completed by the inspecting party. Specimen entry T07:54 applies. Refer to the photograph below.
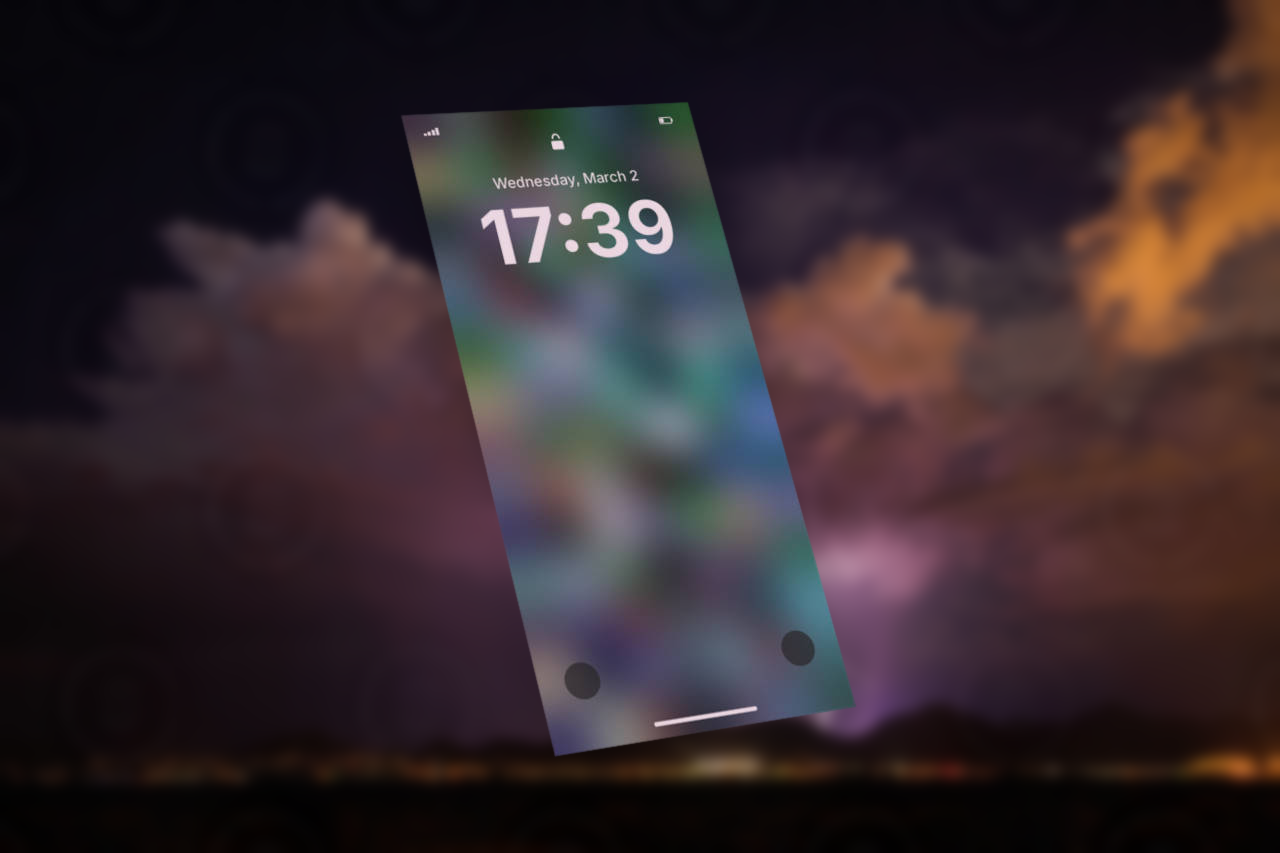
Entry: T17:39
